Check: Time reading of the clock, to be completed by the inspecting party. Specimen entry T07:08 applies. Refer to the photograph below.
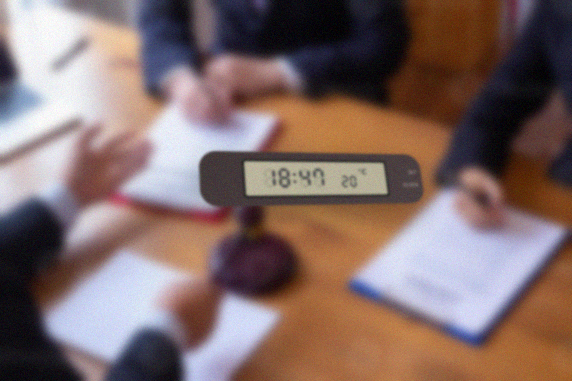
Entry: T18:47
